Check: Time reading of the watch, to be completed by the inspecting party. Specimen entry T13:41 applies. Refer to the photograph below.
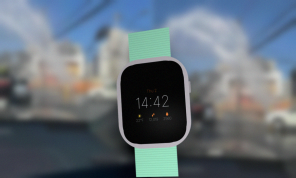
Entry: T14:42
